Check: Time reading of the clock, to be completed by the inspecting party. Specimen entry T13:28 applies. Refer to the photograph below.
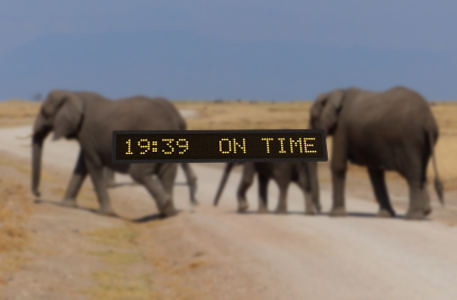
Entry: T19:39
